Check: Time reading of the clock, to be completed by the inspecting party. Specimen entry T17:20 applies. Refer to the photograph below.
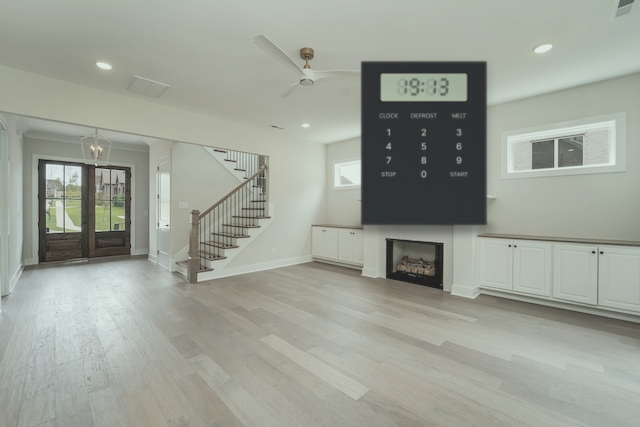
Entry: T19:13
